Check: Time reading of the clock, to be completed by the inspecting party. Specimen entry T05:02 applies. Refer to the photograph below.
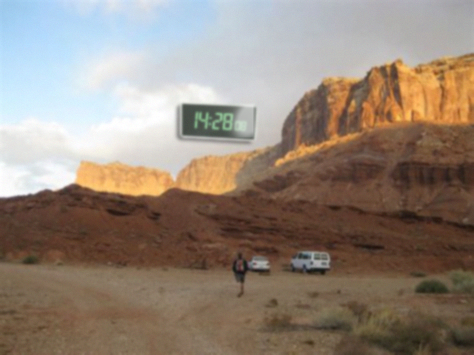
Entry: T14:28
